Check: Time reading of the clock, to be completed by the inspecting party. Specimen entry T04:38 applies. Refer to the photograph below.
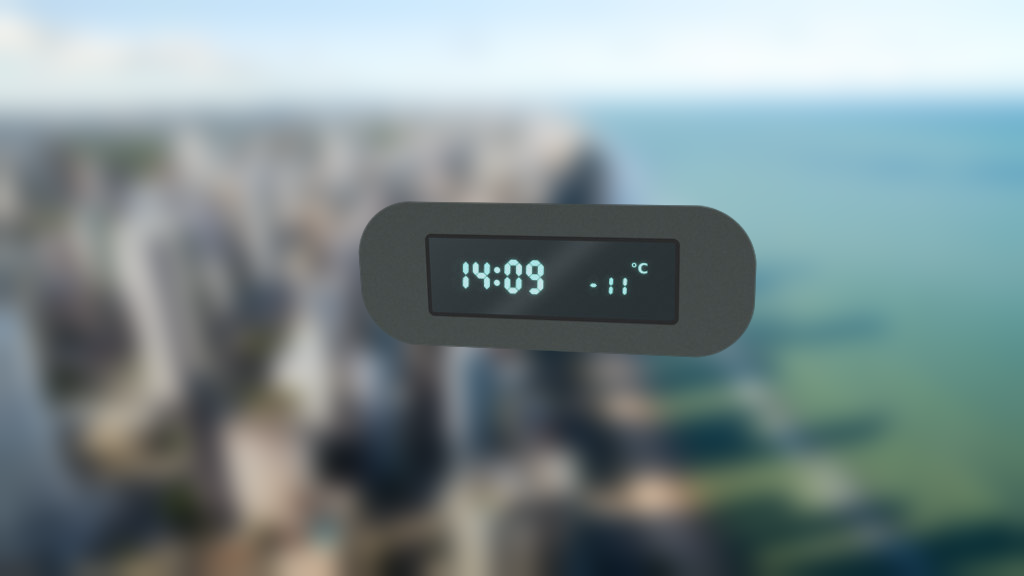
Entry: T14:09
